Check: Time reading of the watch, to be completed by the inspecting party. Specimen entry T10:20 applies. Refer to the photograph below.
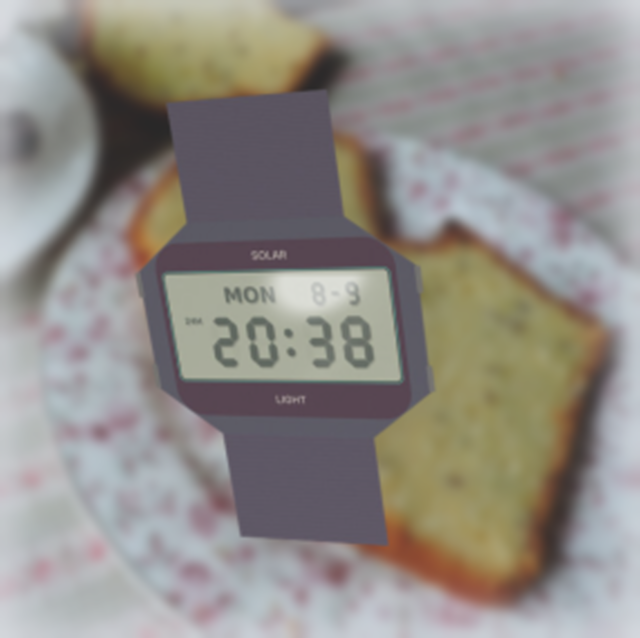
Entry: T20:38
